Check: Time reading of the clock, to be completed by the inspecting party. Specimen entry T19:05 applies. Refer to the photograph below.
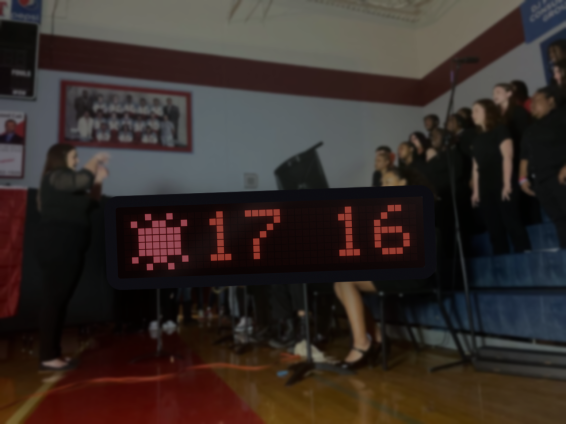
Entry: T17:16
